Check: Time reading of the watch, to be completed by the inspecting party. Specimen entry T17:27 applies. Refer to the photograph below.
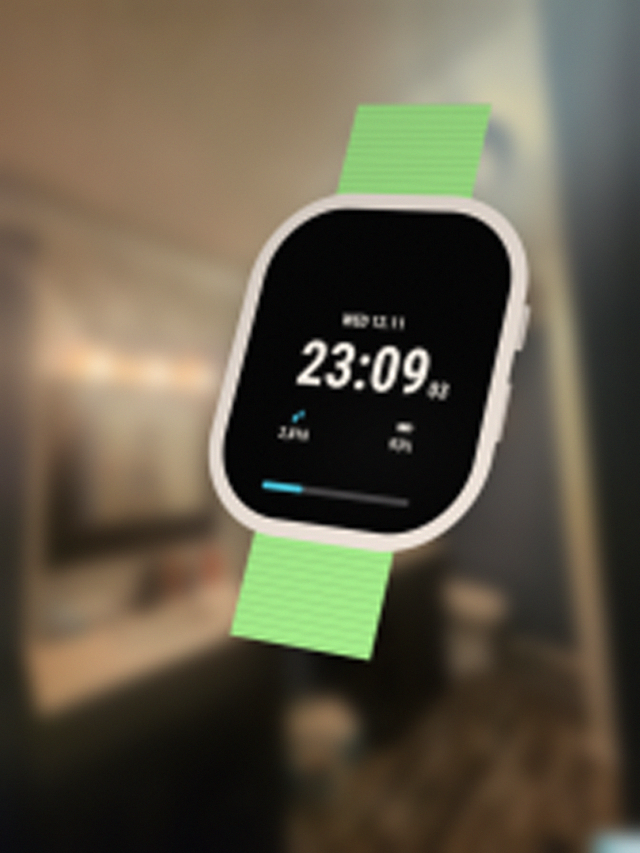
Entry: T23:09
